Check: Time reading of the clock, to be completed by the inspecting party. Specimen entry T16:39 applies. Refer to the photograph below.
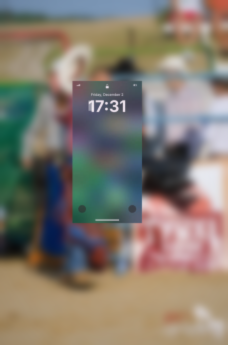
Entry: T17:31
